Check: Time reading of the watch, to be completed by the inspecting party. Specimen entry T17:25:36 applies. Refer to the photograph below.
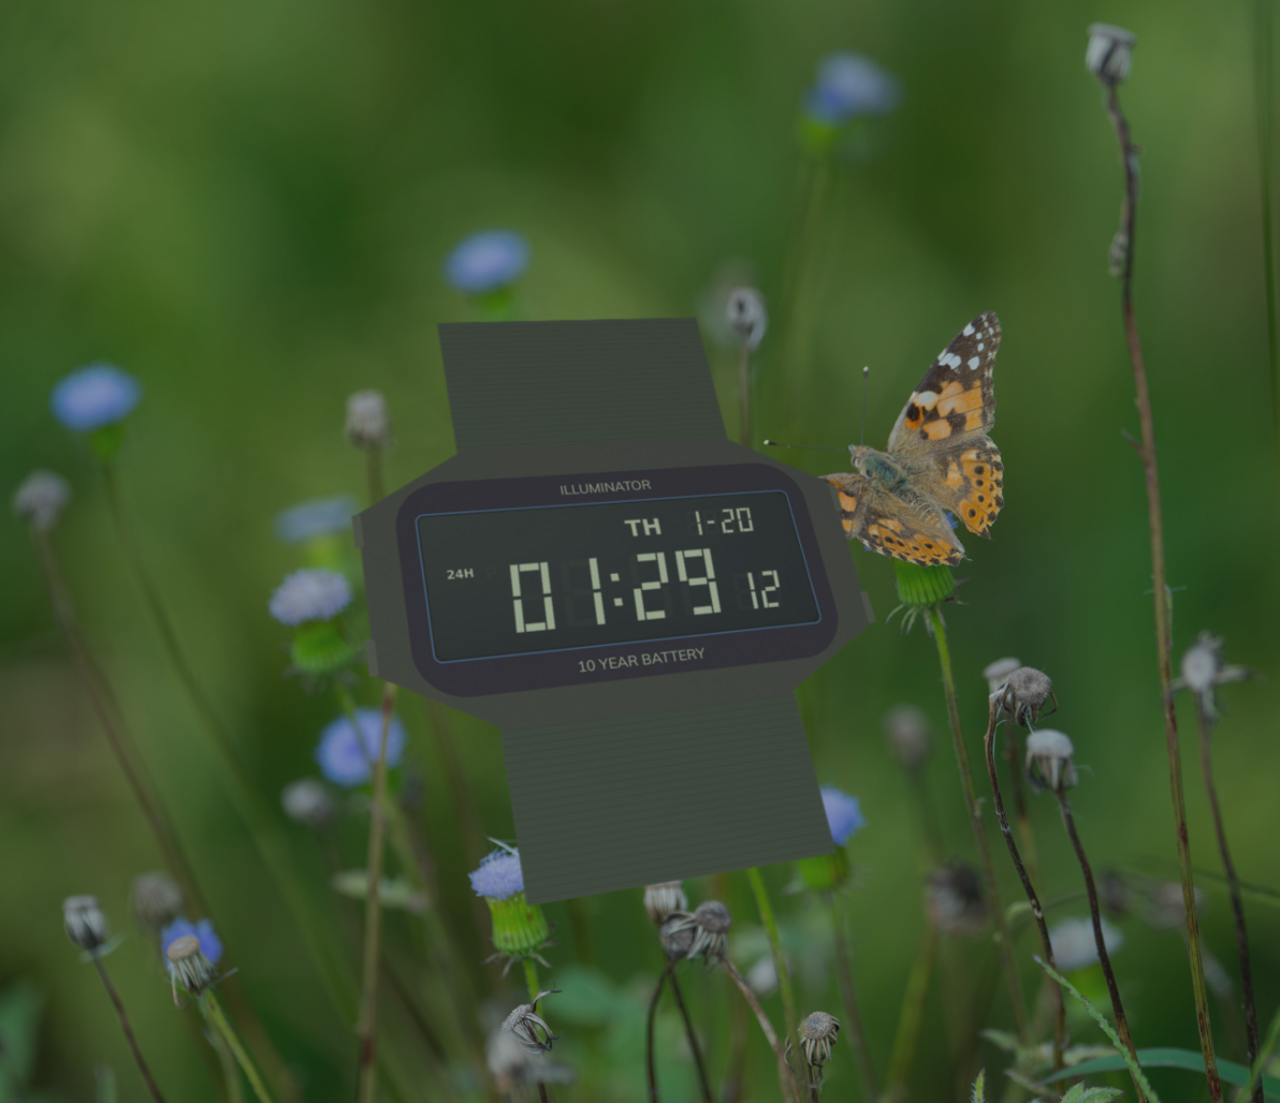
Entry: T01:29:12
